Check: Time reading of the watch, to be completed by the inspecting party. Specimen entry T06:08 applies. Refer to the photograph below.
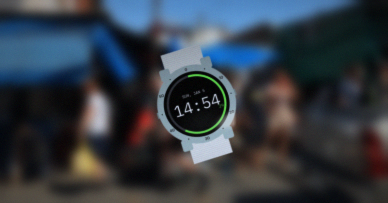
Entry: T14:54
